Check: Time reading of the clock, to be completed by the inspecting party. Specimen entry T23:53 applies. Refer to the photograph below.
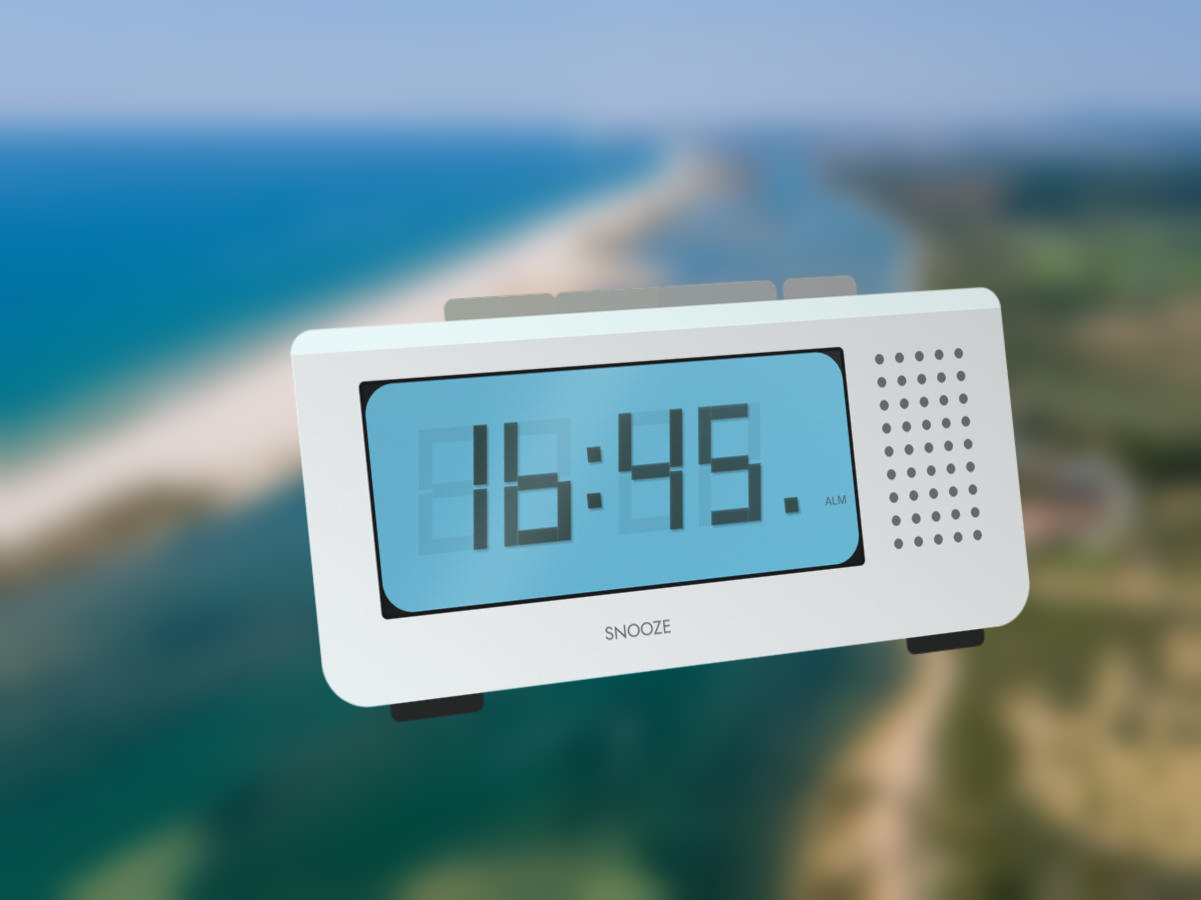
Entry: T16:45
